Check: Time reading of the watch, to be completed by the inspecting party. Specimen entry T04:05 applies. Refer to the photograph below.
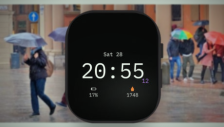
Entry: T20:55
